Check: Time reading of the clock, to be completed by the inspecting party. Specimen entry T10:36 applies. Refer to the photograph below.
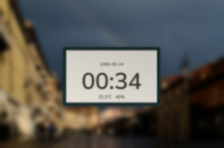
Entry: T00:34
